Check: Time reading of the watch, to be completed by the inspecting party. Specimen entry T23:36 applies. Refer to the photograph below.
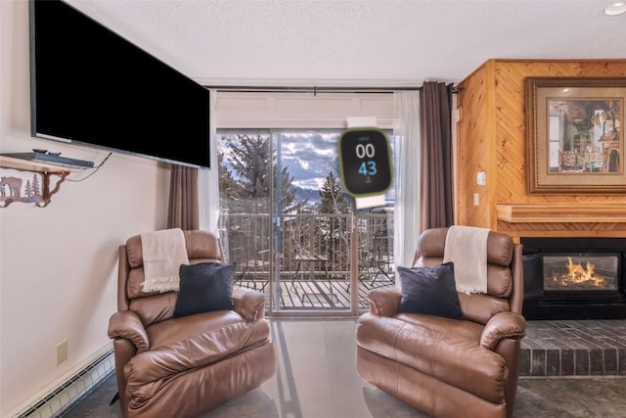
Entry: T00:43
